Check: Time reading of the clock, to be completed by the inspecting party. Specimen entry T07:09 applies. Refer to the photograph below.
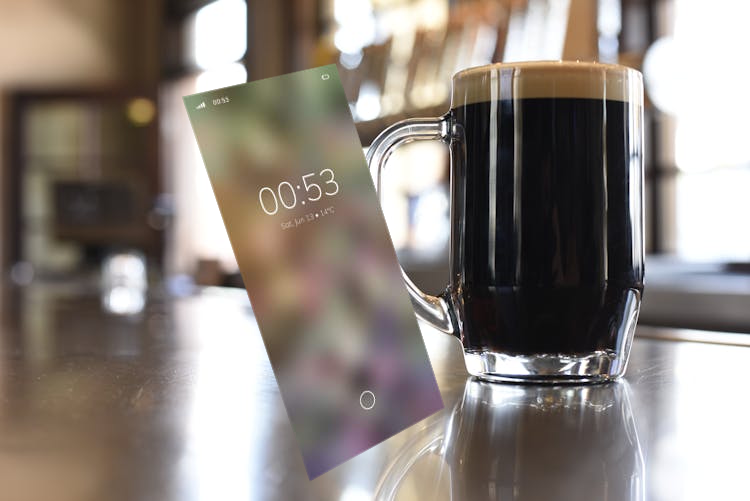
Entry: T00:53
